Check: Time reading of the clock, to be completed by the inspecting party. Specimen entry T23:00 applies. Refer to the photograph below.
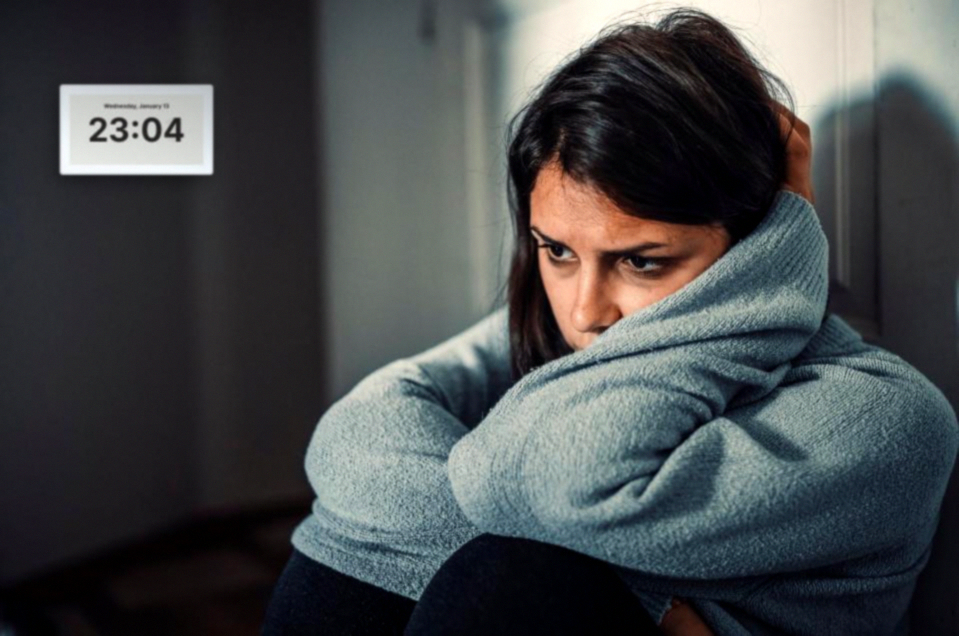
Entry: T23:04
